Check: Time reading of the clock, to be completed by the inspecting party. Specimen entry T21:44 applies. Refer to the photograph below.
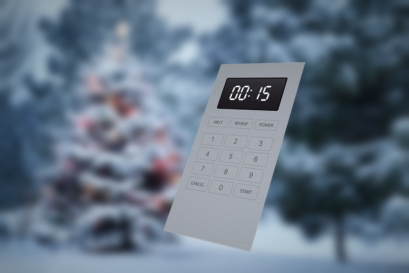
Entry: T00:15
